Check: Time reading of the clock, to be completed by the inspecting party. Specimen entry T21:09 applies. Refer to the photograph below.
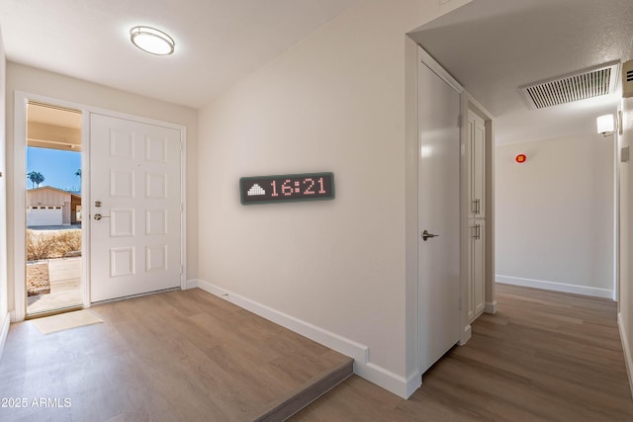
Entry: T16:21
